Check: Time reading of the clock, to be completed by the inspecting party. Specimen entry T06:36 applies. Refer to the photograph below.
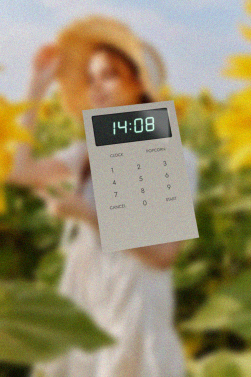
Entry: T14:08
